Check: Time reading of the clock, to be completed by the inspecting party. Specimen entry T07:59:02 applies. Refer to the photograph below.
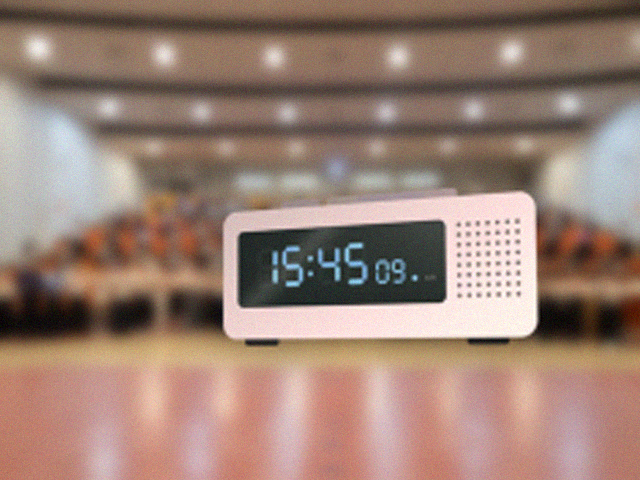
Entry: T15:45:09
